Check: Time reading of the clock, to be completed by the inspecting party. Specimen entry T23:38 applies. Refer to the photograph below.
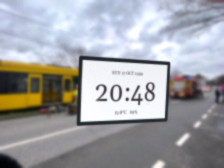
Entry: T20:48
